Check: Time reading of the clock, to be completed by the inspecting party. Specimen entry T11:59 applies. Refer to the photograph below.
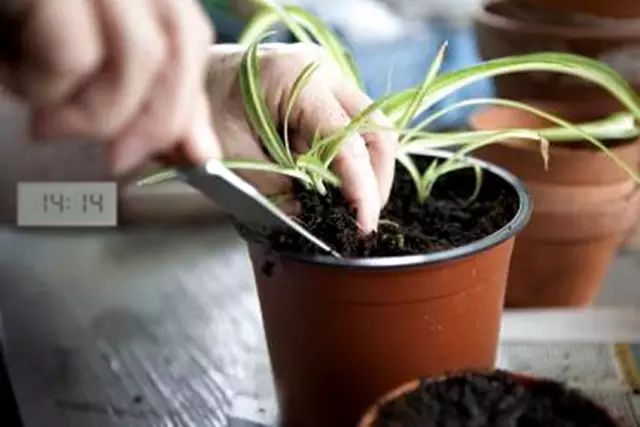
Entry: T14:14
